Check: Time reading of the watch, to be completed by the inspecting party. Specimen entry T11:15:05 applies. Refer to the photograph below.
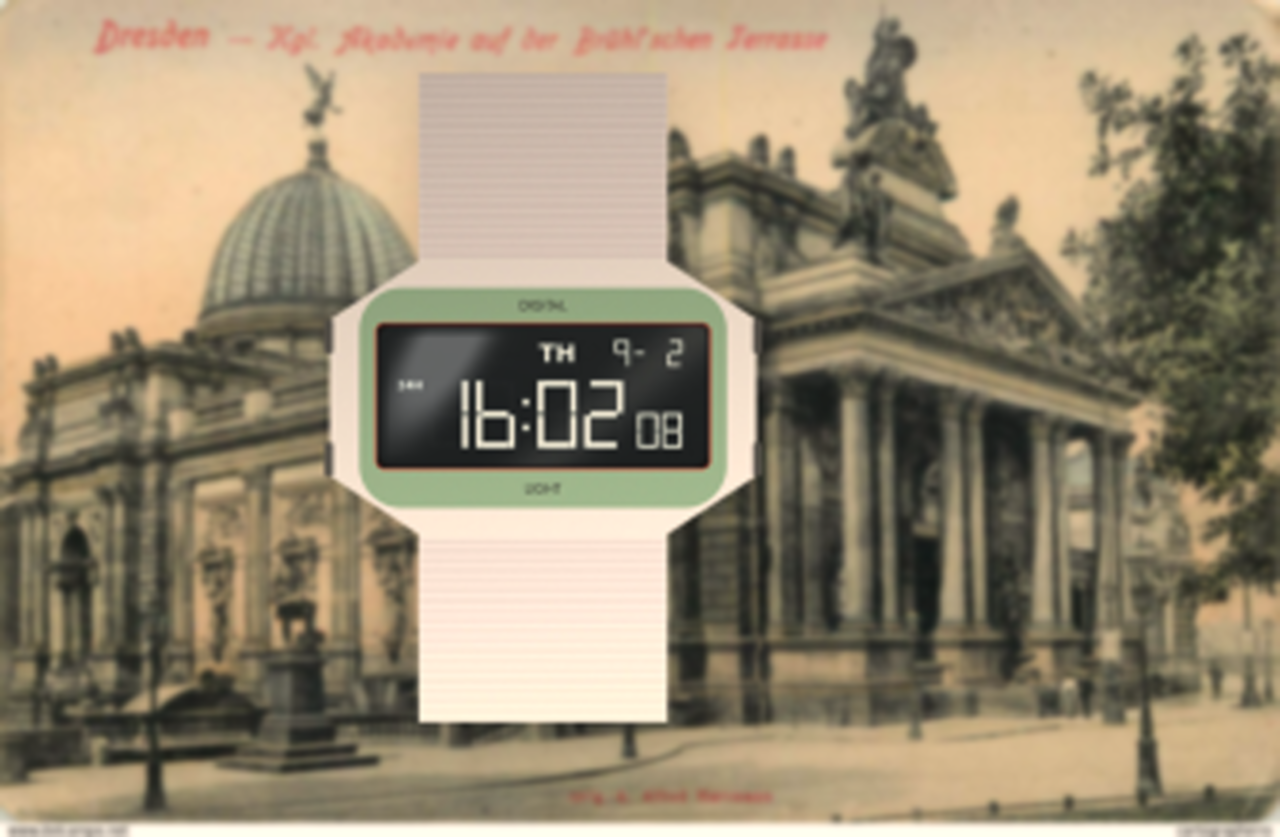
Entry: T16:02:08
